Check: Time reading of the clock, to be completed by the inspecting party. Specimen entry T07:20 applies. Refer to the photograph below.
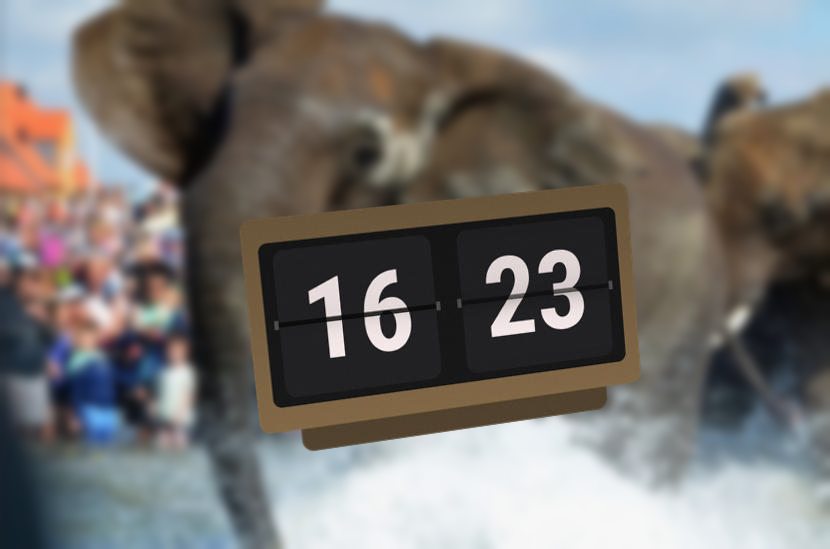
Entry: T16:23
